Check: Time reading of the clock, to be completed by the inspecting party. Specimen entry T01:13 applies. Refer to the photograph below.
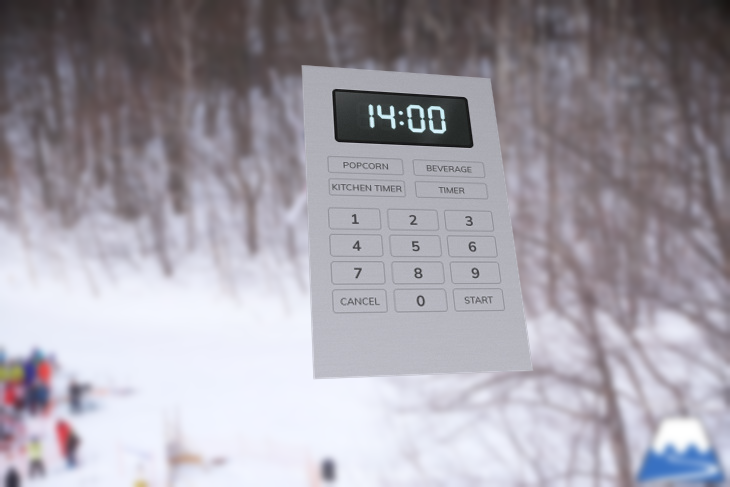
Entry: T14:00
